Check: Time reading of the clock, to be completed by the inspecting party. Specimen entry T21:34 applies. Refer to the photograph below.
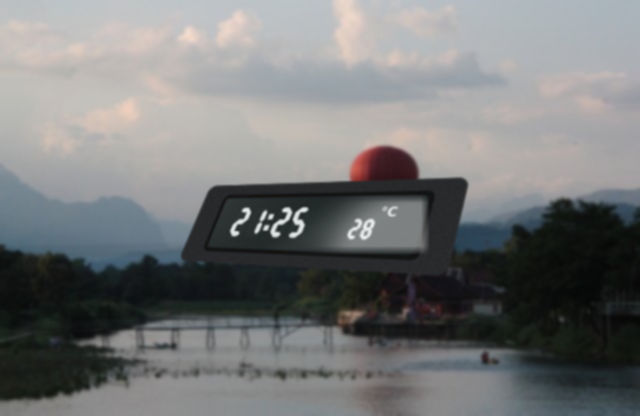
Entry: T21:25
